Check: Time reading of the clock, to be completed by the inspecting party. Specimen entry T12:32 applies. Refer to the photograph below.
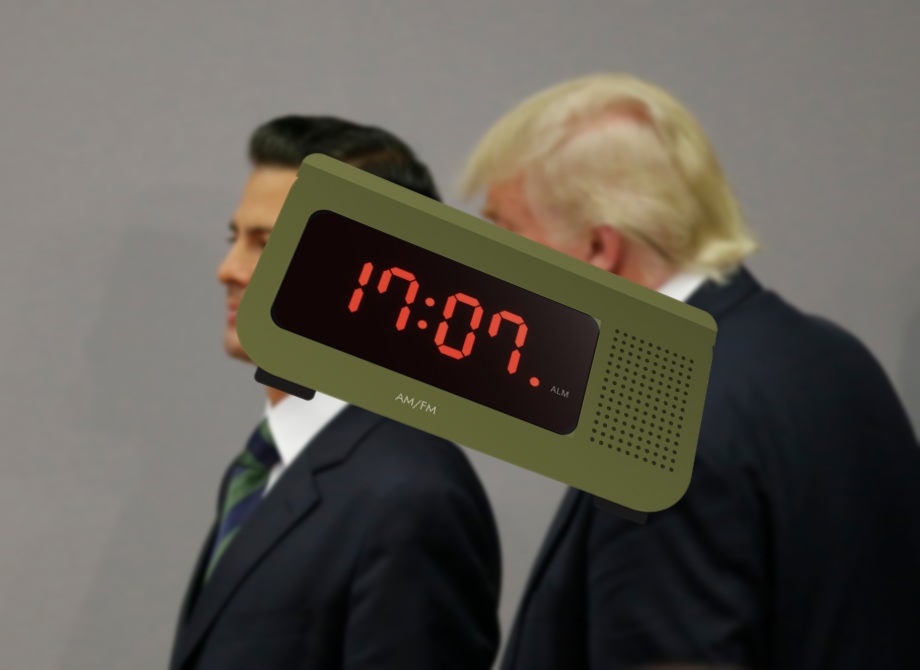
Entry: T17:07
